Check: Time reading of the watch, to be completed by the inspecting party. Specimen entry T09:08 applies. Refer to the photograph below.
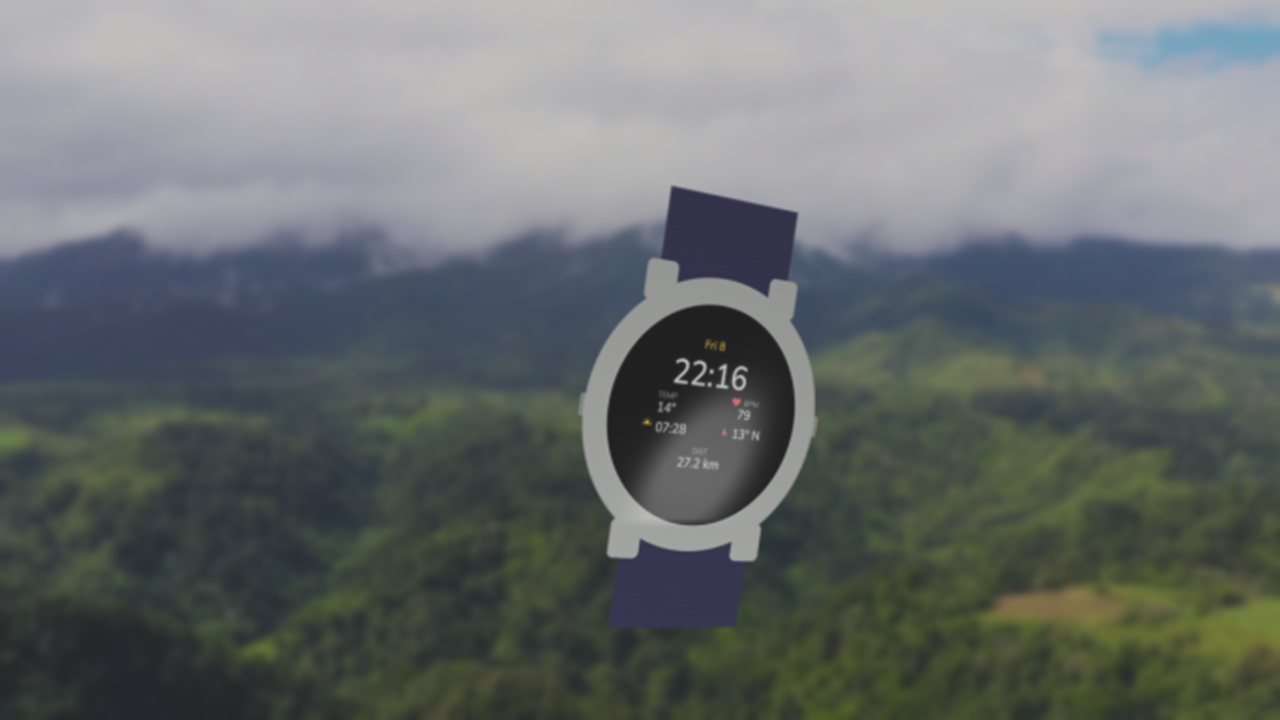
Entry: T22:16
